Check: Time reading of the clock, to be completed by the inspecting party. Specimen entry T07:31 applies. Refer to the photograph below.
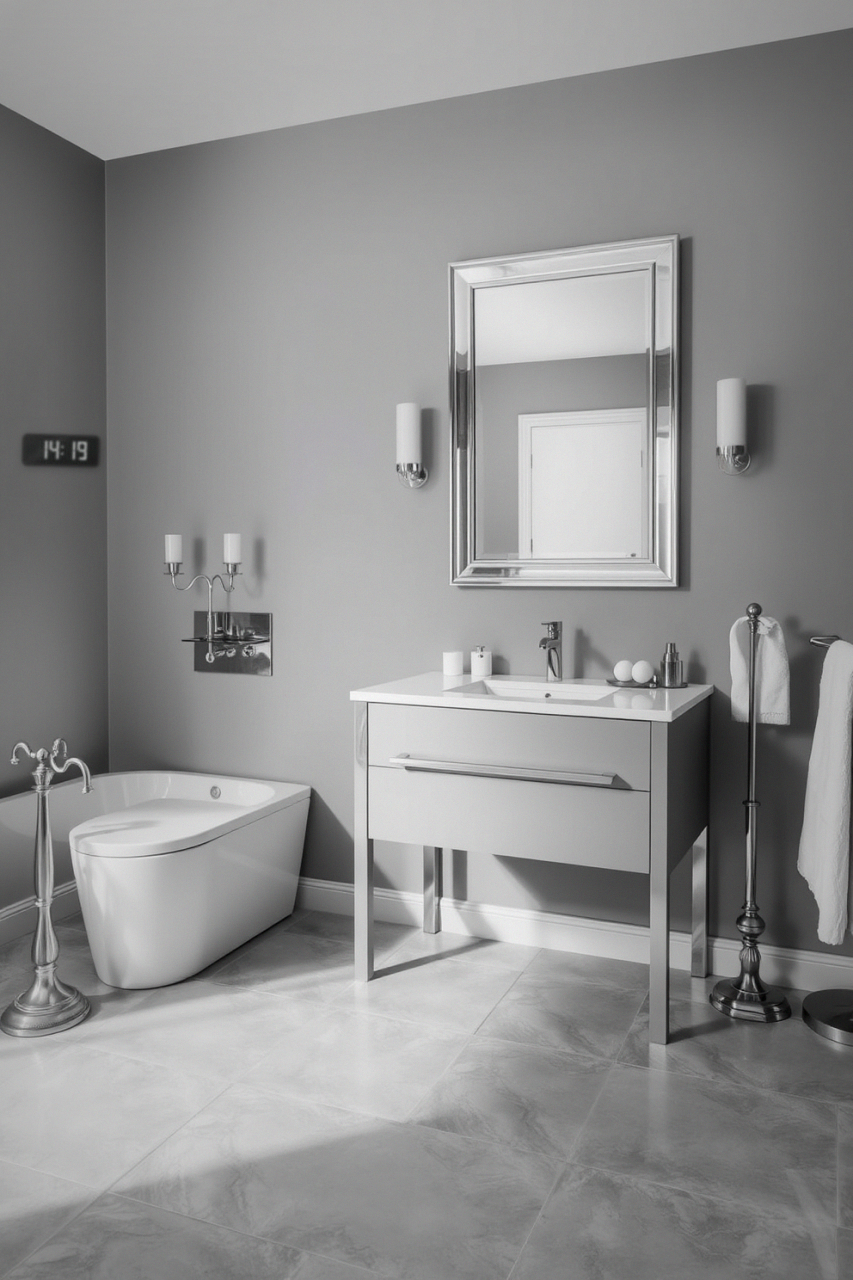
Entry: T14:19
